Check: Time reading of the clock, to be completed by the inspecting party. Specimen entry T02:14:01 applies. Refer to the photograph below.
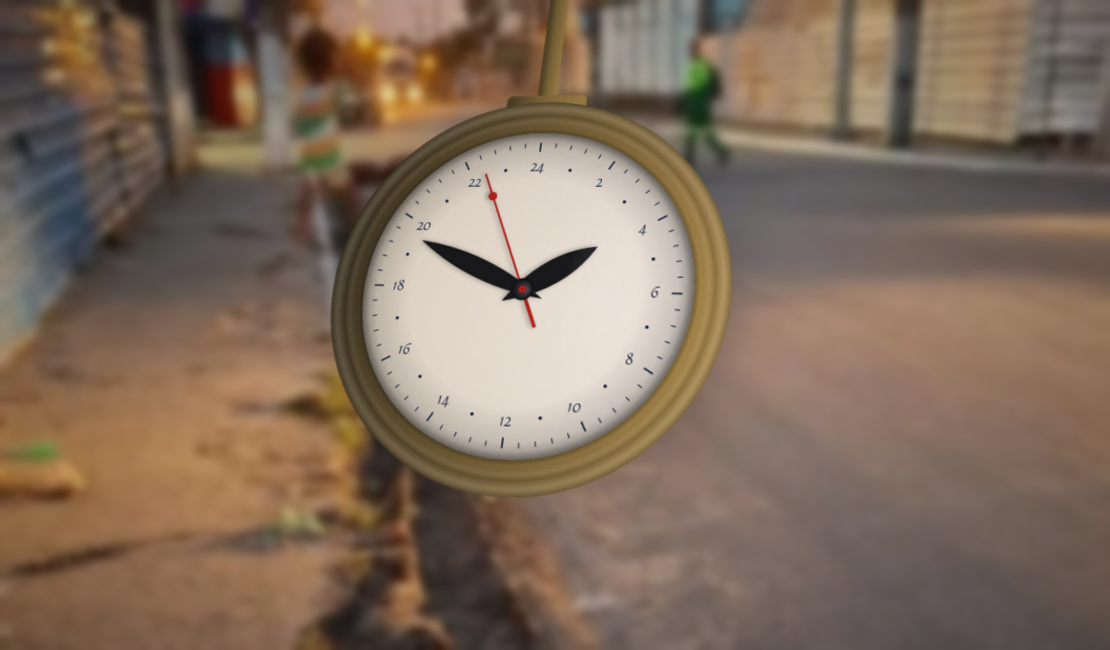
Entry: T03:48:56
